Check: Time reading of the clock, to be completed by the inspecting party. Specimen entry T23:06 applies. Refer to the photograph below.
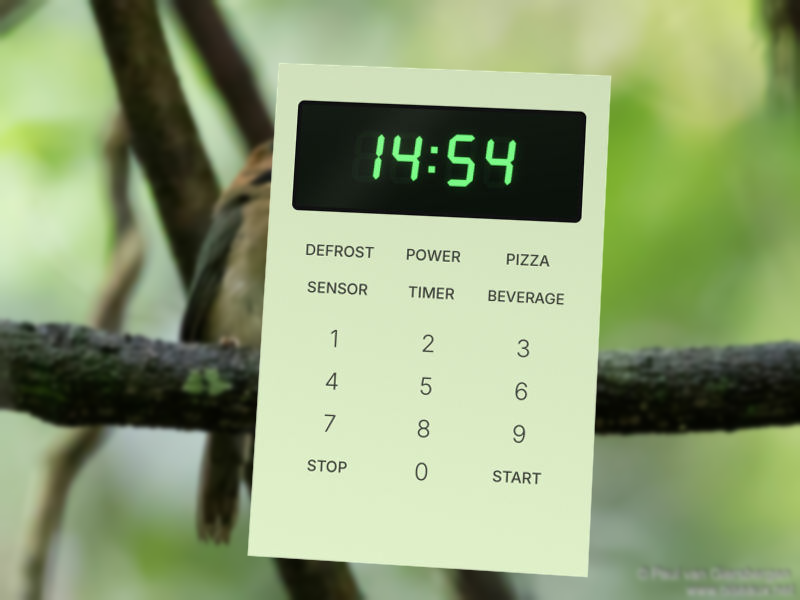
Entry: T14:54
